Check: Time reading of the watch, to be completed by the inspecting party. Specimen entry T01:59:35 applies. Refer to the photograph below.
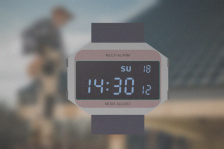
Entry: T14:30:12
